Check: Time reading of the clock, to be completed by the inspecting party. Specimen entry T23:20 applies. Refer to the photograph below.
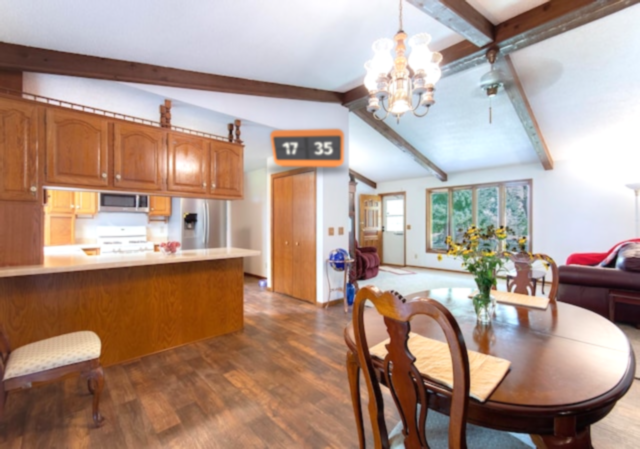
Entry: T17:35
